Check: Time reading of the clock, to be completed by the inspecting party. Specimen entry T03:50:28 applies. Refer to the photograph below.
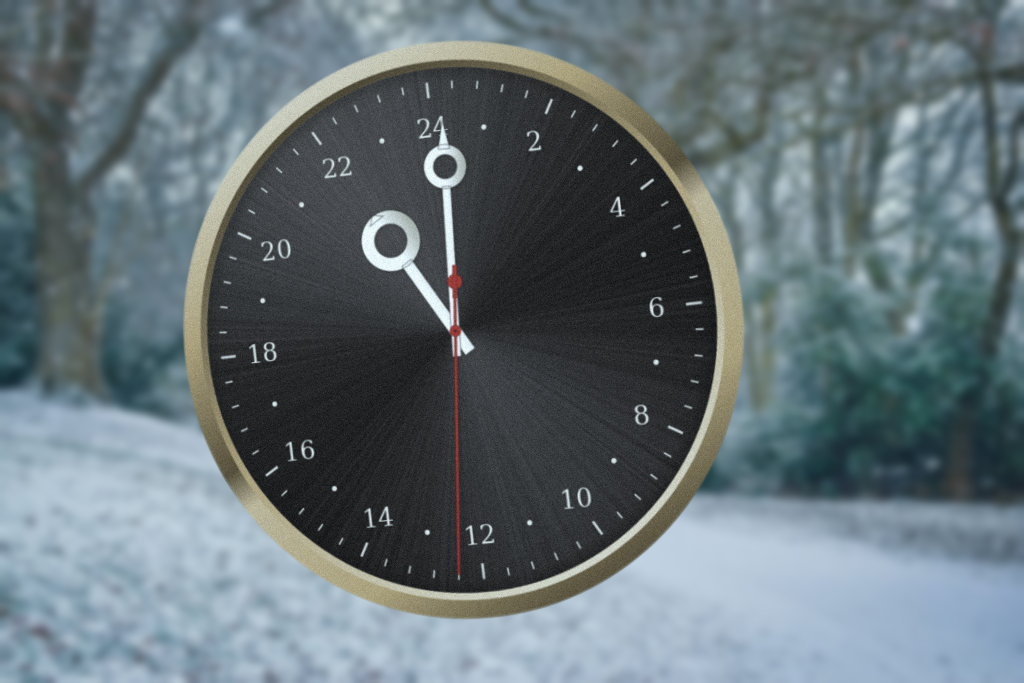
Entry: T22:00:31
